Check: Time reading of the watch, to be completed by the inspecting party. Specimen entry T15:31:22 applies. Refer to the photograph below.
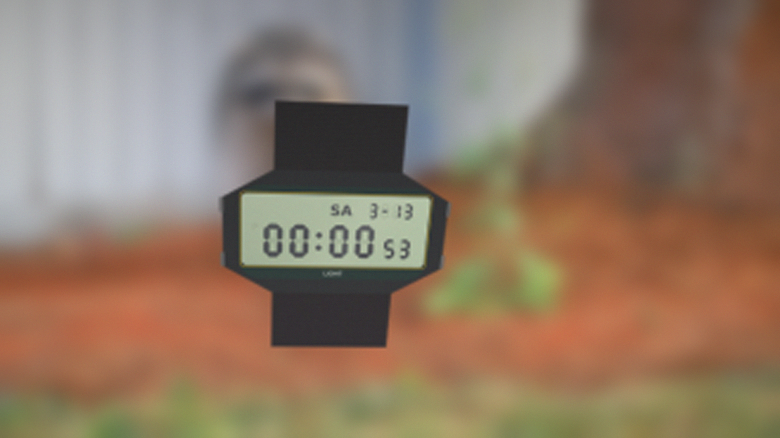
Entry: T00:00:53
